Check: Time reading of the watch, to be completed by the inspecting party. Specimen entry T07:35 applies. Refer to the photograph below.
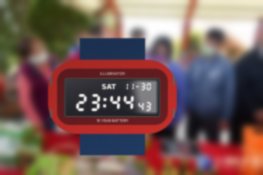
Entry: T23:44
